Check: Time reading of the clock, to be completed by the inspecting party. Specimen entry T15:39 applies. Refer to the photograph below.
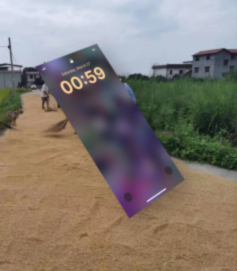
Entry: T00:59
